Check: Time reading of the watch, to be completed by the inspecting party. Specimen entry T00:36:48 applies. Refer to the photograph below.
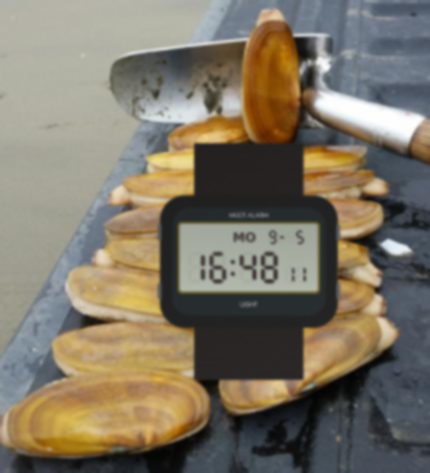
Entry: T16:48:11
